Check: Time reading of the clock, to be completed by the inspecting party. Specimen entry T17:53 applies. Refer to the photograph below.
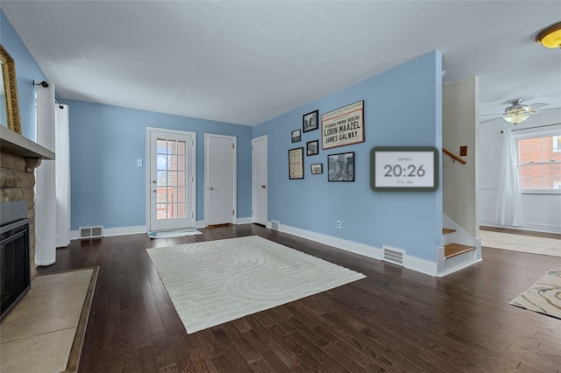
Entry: T20:26
